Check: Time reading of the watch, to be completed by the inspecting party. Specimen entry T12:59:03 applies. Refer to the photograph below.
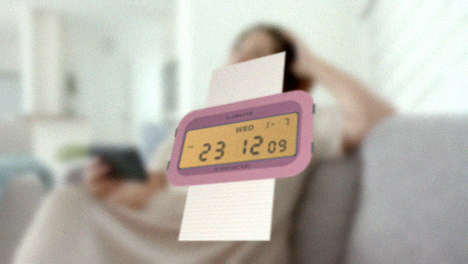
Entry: T23:12:09
